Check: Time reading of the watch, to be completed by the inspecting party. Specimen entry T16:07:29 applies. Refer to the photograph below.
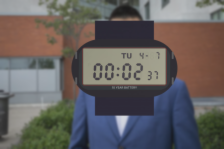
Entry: T00:02:37
